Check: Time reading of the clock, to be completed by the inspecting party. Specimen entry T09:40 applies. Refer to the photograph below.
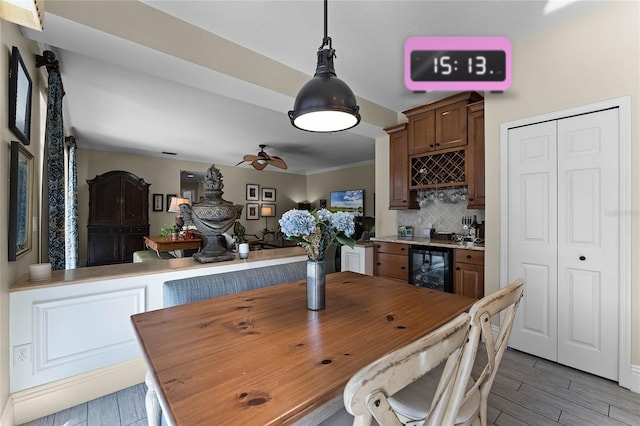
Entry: T15:13
